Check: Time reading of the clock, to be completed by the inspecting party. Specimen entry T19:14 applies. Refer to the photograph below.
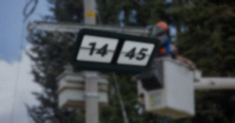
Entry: T14:45
